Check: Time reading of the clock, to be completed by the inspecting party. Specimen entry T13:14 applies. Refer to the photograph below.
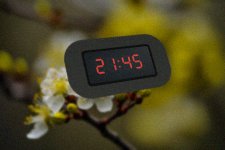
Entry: T21:45
